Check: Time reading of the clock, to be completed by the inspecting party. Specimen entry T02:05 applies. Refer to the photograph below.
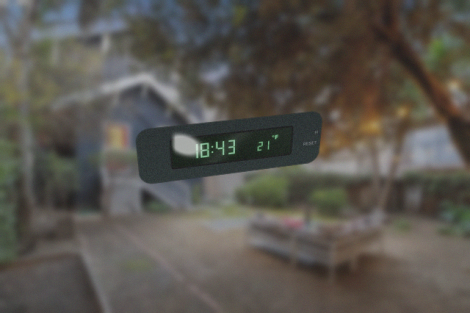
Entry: T18:43
